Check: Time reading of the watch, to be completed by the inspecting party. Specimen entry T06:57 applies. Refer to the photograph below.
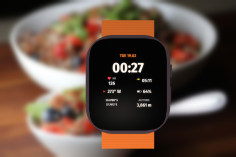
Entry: T00:27
